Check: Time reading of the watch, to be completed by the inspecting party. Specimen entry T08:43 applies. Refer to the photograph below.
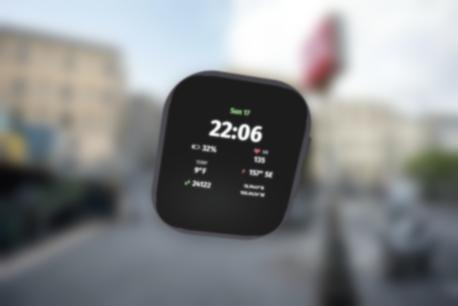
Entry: T22:06
